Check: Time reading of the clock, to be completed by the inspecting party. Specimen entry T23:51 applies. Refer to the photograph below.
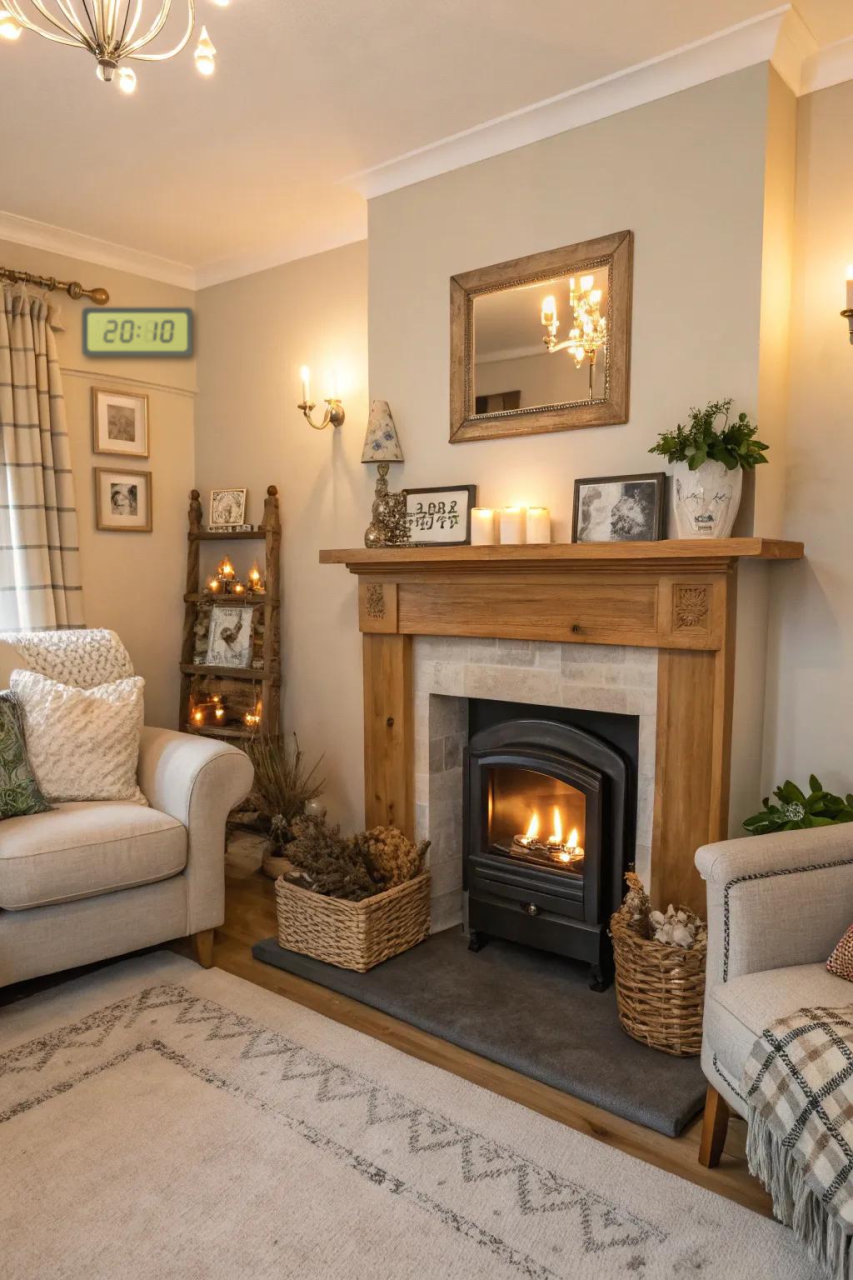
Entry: T20:10
